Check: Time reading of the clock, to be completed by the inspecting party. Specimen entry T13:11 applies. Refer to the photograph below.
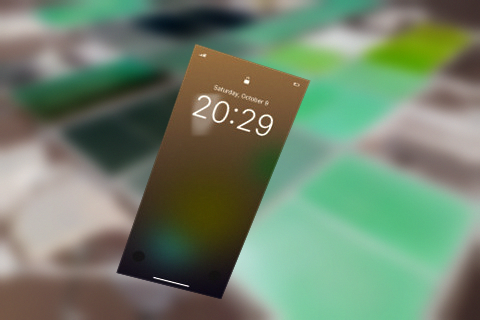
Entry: T20:29
